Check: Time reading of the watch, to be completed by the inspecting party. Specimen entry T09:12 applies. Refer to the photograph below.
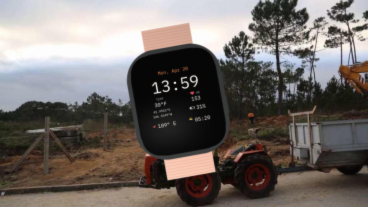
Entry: T13:59
